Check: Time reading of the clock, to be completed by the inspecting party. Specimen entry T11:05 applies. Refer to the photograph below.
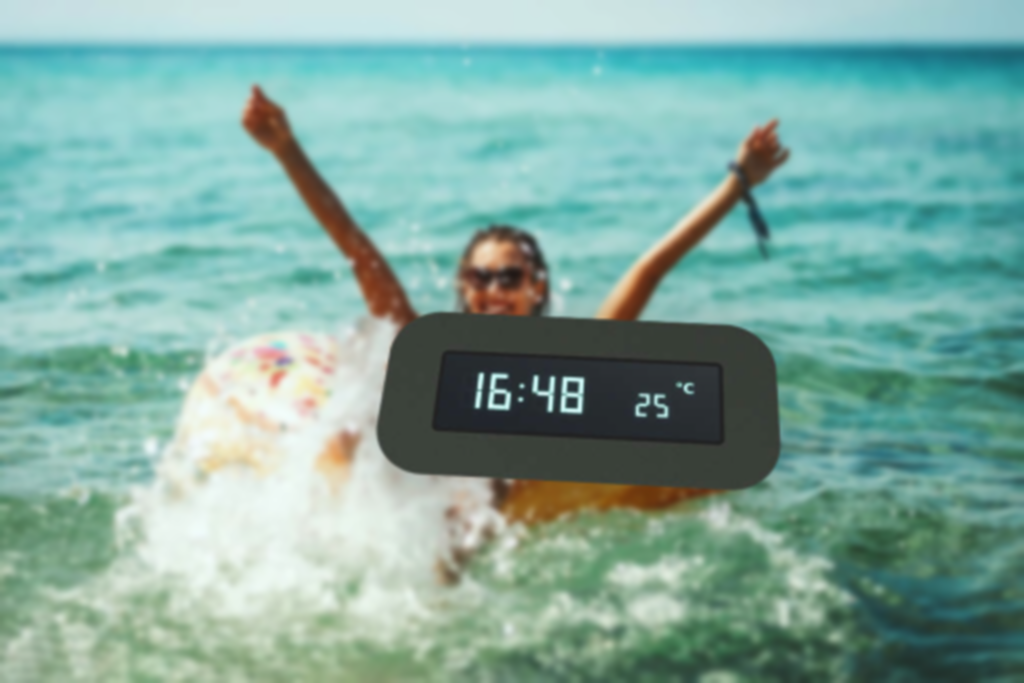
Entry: T16:48
